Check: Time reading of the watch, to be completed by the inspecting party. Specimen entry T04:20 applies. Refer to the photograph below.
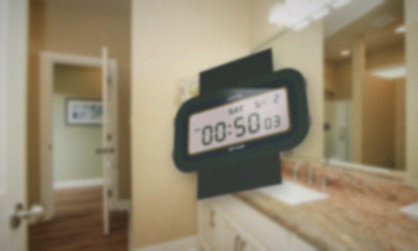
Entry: T00:50
